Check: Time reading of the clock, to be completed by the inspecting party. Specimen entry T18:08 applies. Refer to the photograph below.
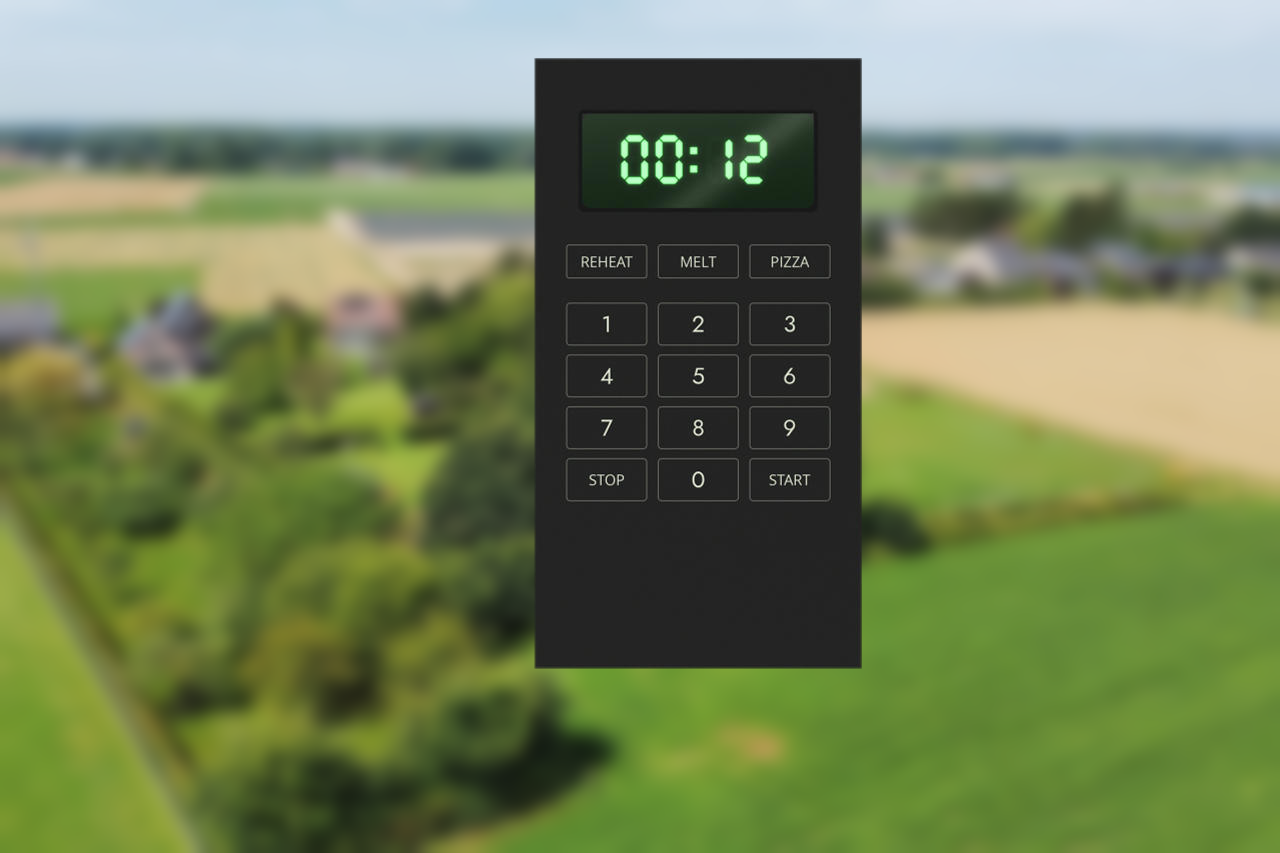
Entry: T00:12
